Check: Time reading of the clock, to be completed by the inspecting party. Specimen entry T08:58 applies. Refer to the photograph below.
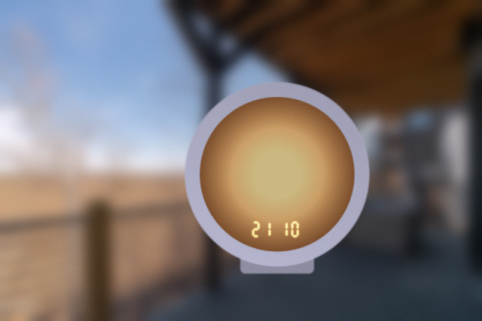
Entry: T21:10
